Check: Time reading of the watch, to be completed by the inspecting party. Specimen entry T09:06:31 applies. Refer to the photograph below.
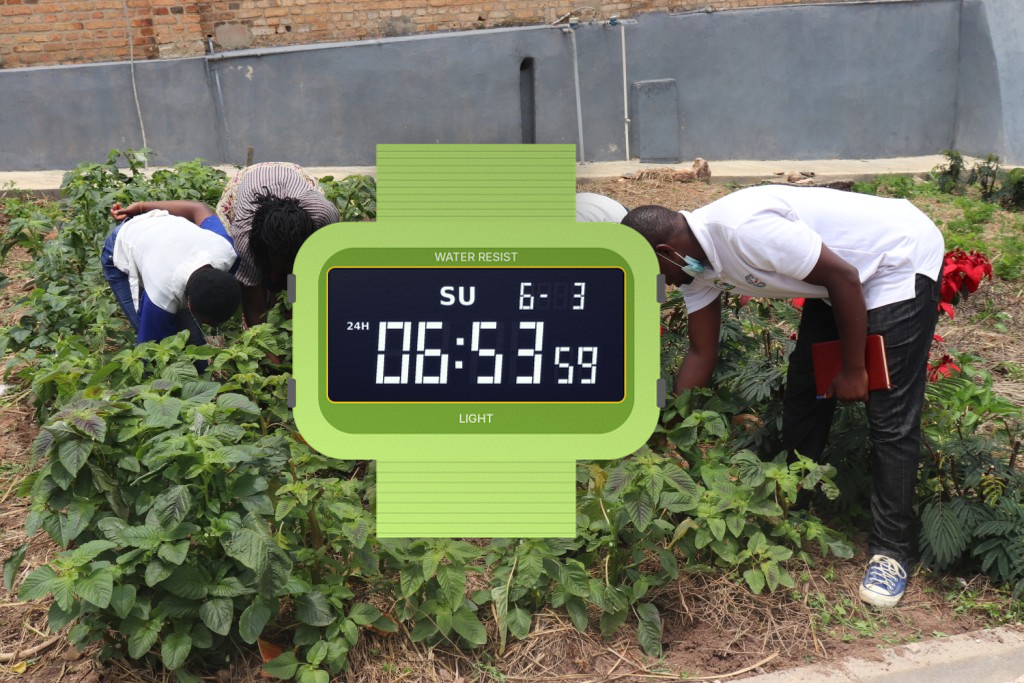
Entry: T06:53:59
